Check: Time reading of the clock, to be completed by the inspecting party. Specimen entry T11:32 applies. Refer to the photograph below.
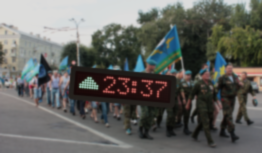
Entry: T23:37
